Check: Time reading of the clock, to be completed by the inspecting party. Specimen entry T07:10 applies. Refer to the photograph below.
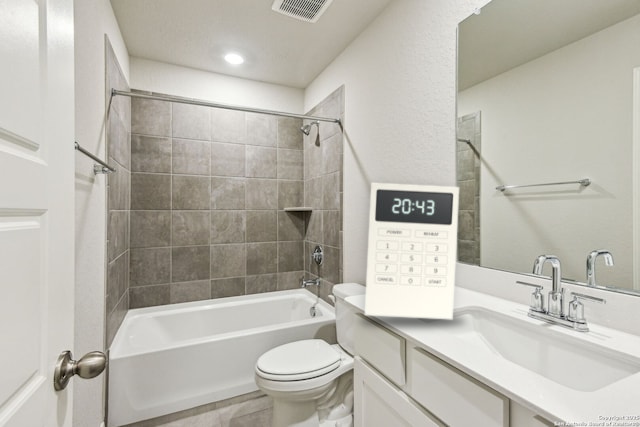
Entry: T20:43
